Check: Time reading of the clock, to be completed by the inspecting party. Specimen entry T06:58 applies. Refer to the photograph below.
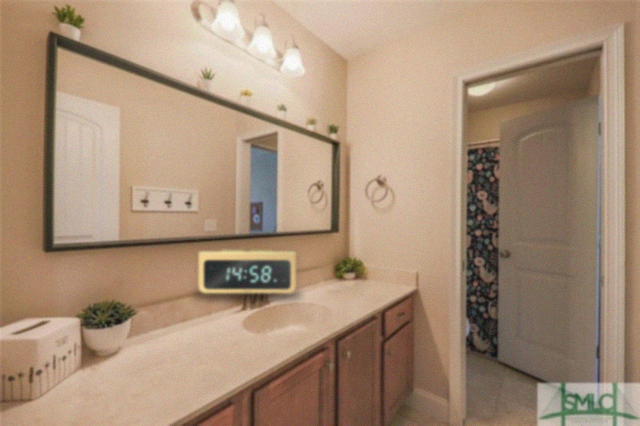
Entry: T14:58
